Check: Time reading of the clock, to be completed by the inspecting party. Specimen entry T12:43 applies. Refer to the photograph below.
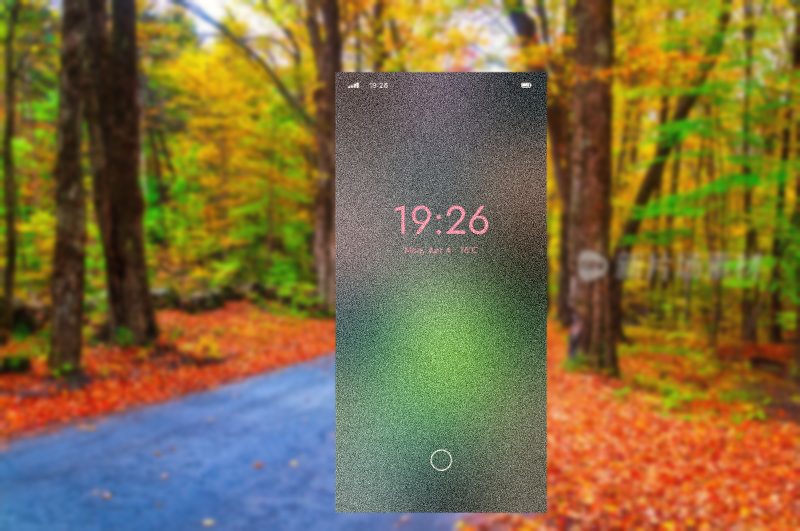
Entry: T19:26
